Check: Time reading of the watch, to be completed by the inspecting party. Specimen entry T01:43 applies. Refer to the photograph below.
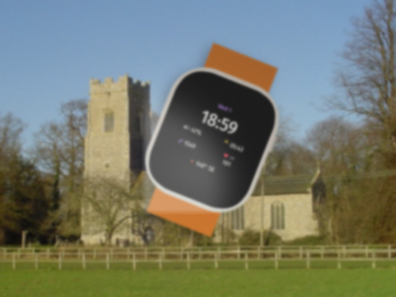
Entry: T18:59
